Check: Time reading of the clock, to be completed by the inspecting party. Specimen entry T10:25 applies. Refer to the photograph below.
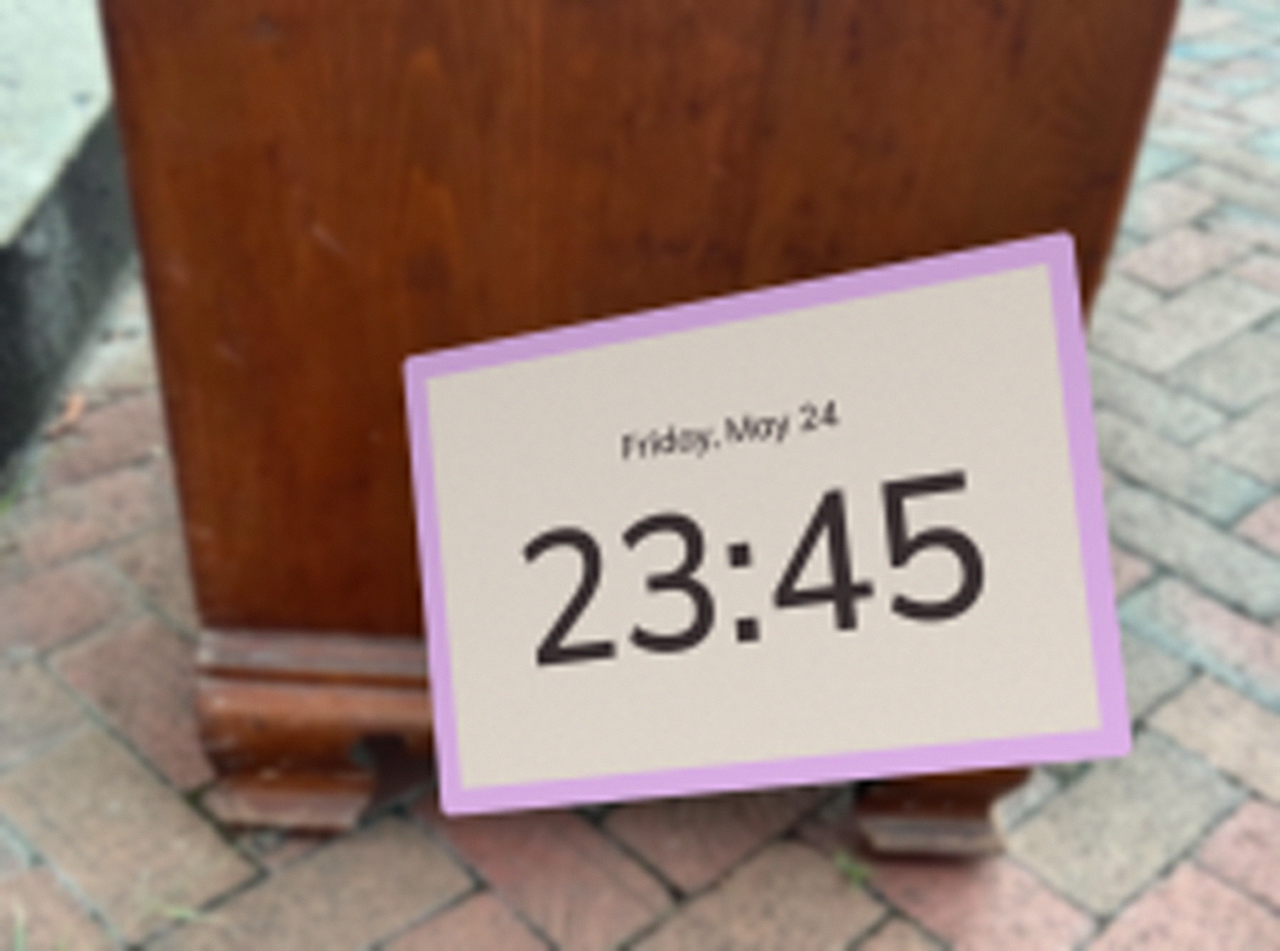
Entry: T23:45
